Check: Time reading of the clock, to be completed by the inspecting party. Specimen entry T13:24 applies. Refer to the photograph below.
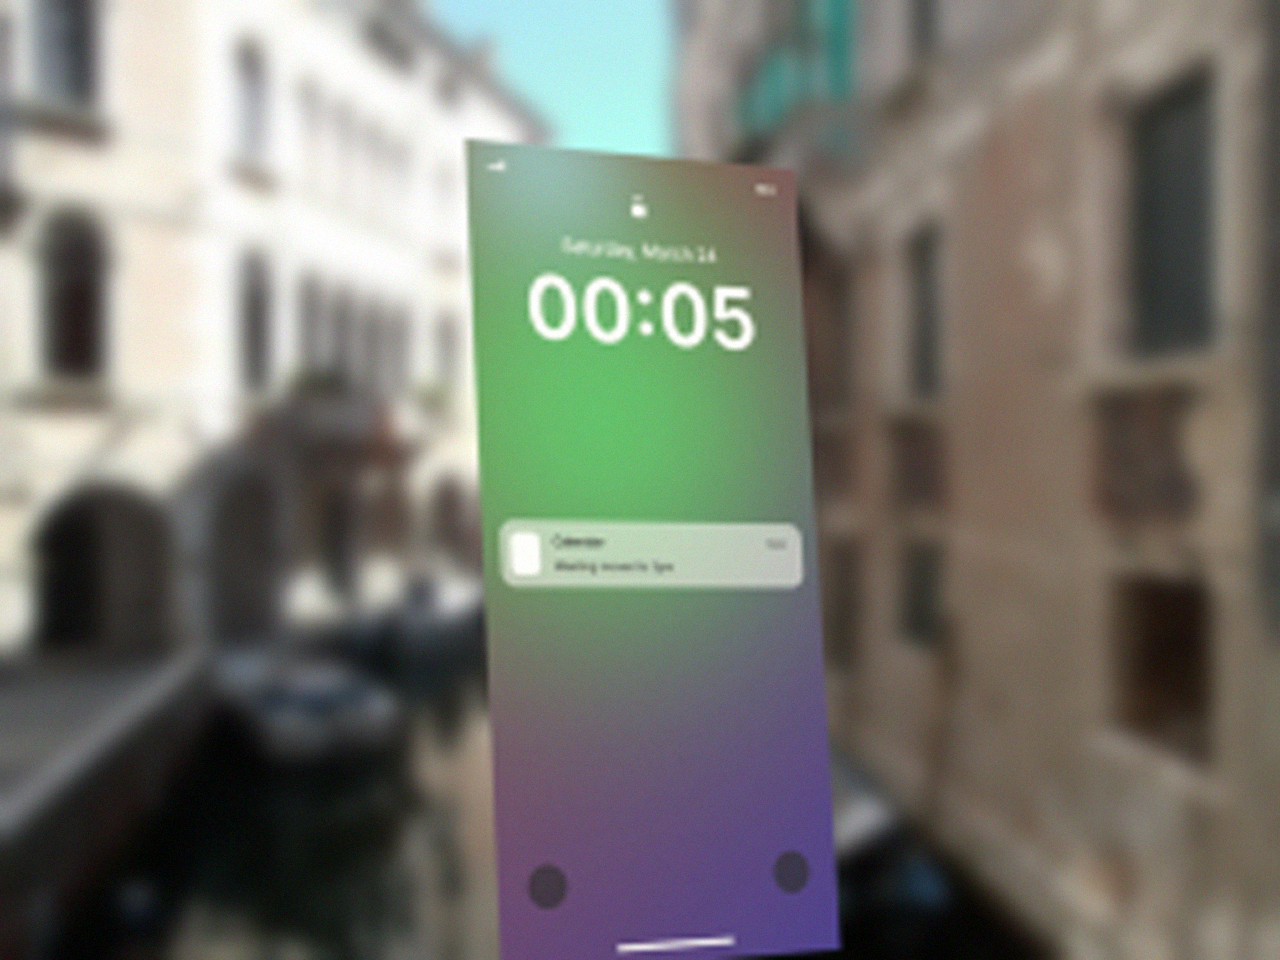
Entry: T00:05
